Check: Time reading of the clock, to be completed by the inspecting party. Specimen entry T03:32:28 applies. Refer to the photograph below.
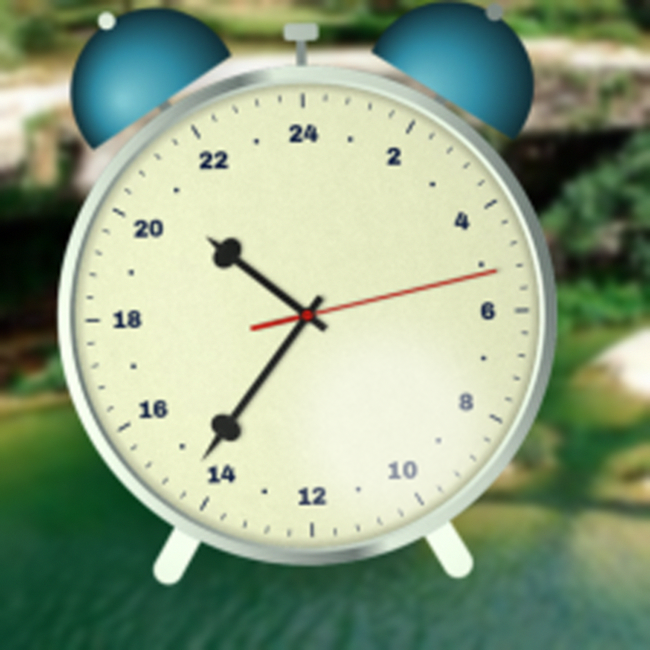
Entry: T20:36:13
